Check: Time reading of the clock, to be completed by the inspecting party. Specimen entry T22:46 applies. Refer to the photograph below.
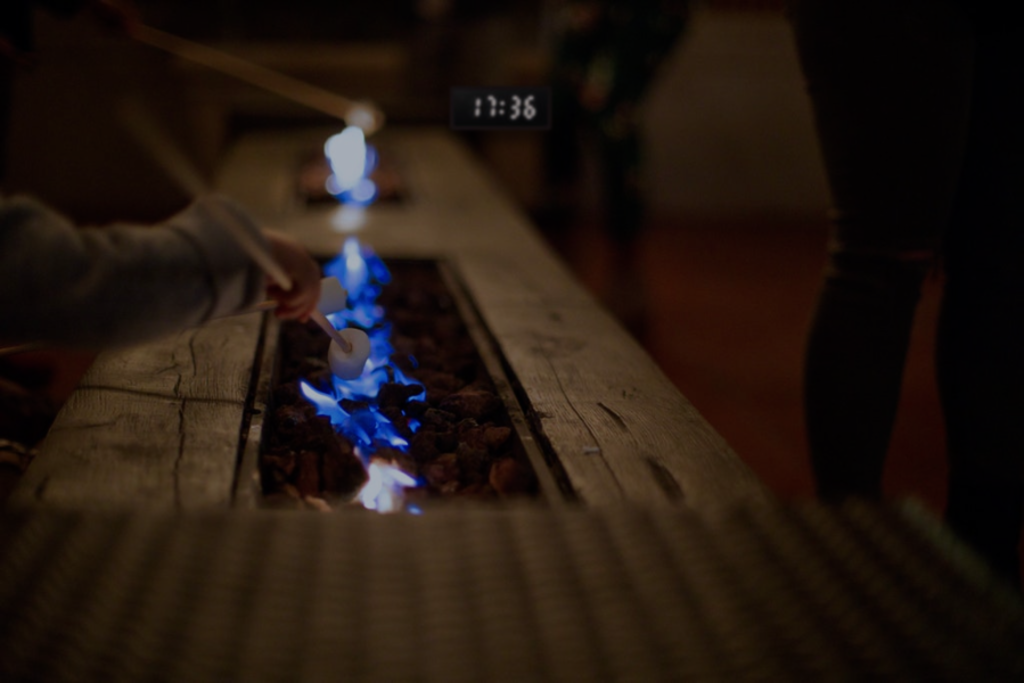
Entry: T17:36
